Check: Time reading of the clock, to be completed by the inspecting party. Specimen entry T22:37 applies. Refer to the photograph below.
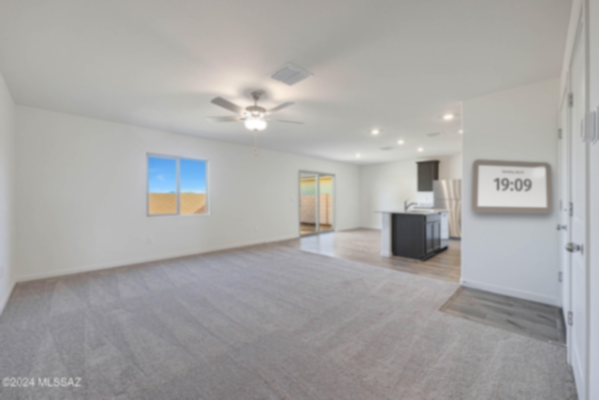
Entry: T19:09
